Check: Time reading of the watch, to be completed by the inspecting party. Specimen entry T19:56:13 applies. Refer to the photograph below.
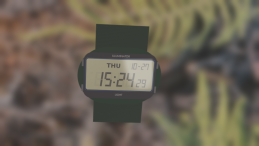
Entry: T15:24:29
